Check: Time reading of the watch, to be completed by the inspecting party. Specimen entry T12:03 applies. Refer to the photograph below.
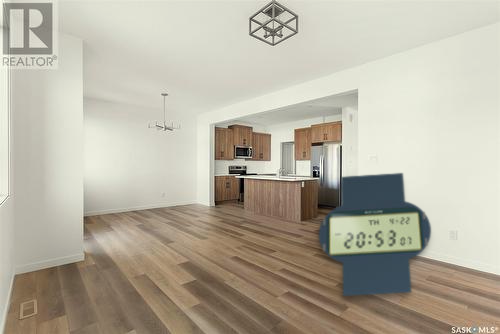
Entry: T20:53
